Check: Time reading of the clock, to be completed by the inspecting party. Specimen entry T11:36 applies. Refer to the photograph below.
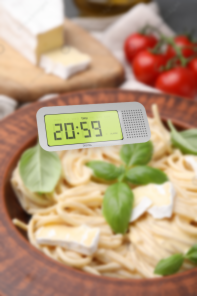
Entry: T20:59
